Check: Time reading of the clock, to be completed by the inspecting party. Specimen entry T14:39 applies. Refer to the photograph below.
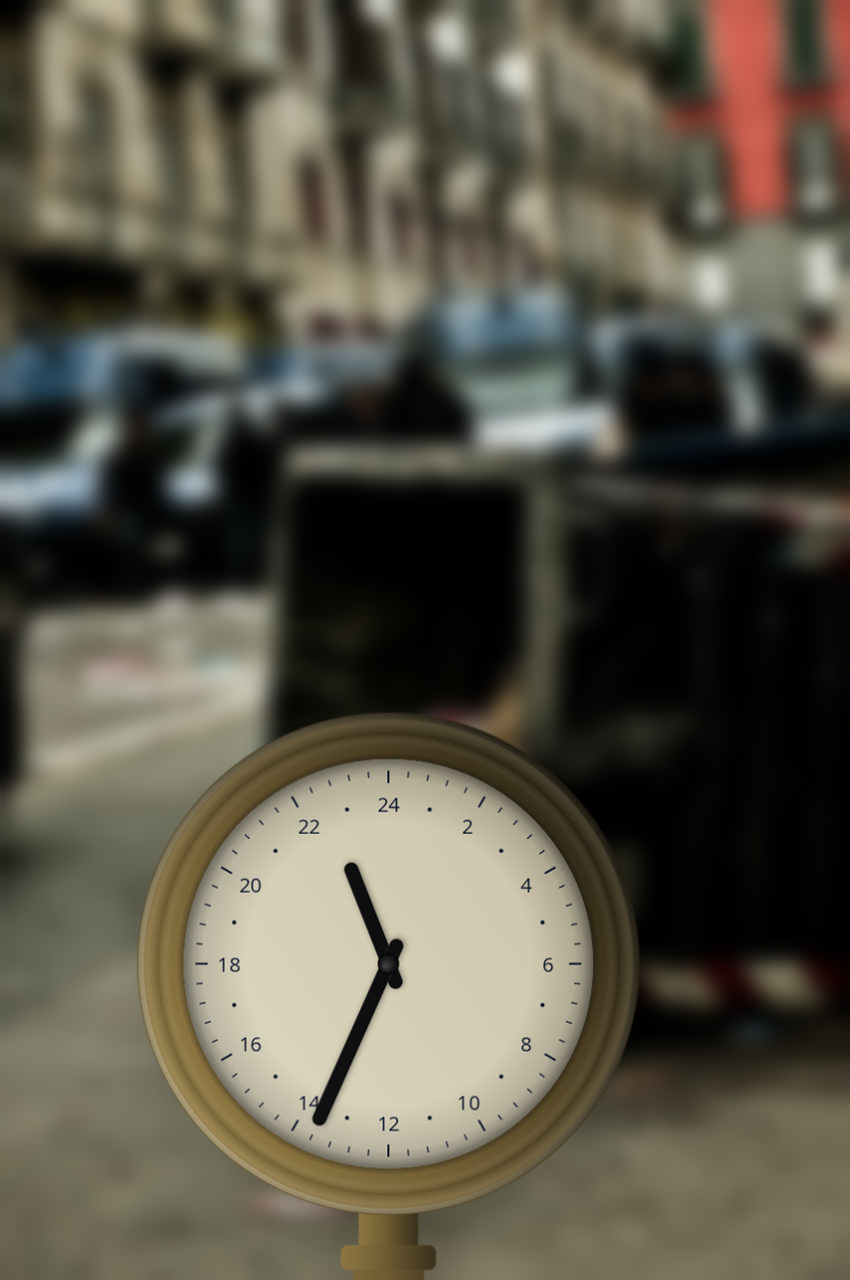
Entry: T22:34
